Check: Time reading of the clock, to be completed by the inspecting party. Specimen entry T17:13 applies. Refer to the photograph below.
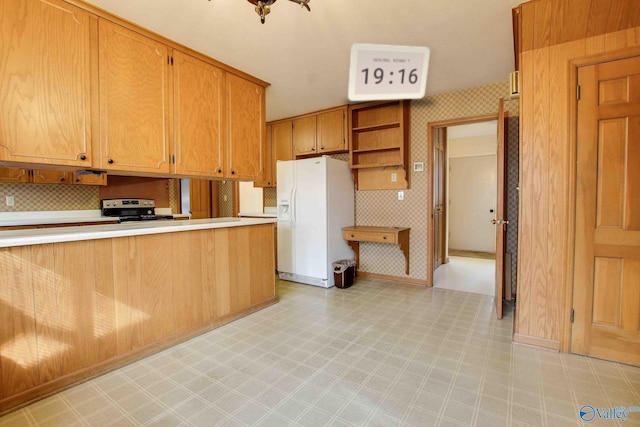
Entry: T19:16
